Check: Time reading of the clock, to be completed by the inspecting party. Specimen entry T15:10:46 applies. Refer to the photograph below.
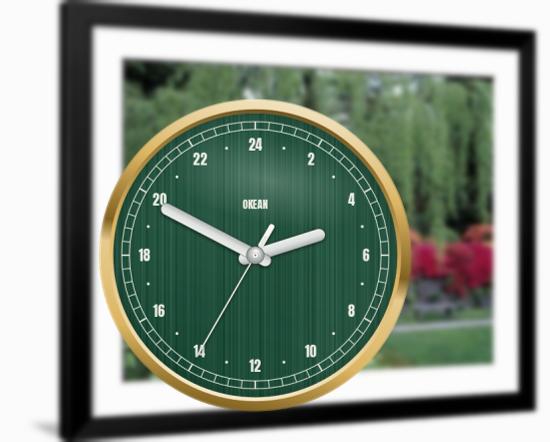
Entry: T04:49:35
